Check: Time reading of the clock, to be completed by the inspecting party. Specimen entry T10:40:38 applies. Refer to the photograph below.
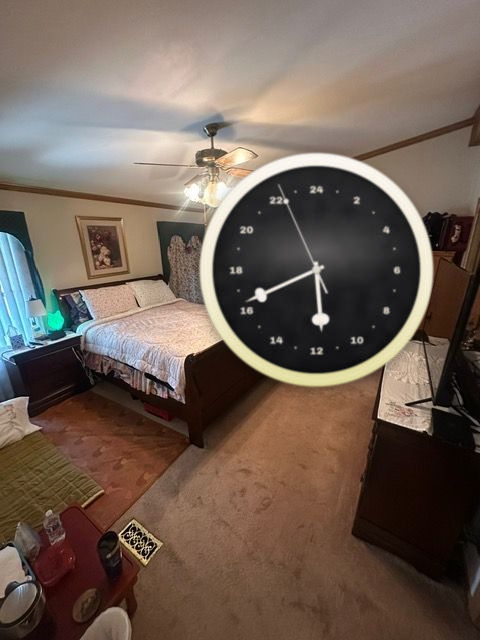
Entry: T11:40:56
